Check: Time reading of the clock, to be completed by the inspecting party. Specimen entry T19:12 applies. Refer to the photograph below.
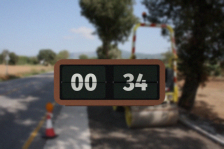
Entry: T00:34
